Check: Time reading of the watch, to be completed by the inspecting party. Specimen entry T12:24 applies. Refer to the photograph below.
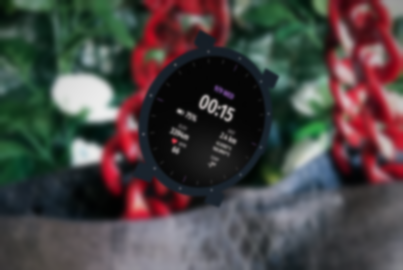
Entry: T00:15
